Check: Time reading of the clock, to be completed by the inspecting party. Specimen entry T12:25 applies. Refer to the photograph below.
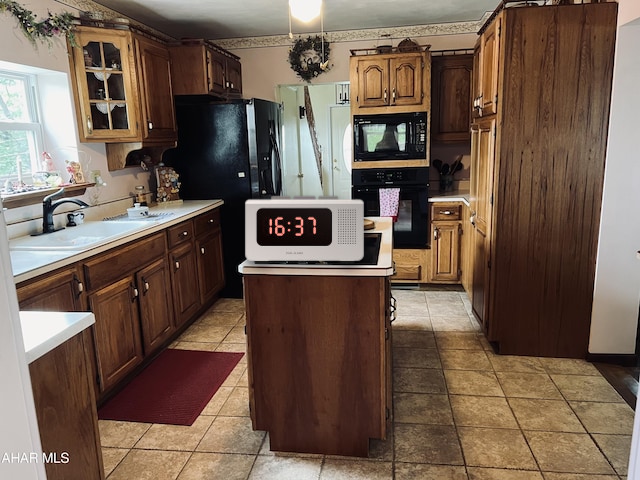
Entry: T16:37
